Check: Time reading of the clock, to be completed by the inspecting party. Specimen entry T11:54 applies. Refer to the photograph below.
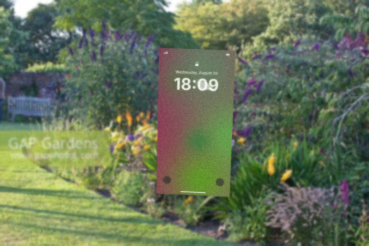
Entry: T18:09
